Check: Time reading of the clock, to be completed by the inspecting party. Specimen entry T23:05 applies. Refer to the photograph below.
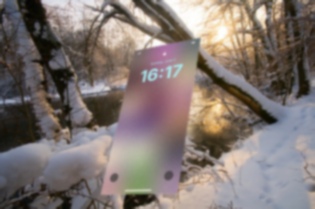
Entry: T16:17
